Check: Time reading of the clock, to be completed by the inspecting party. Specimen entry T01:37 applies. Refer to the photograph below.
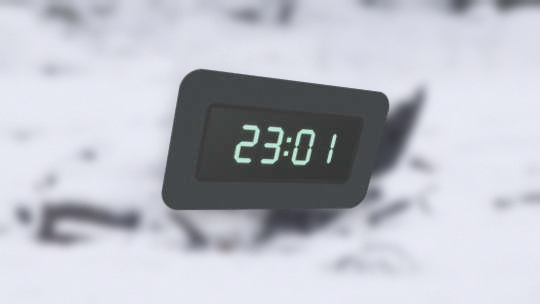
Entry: T23:01
